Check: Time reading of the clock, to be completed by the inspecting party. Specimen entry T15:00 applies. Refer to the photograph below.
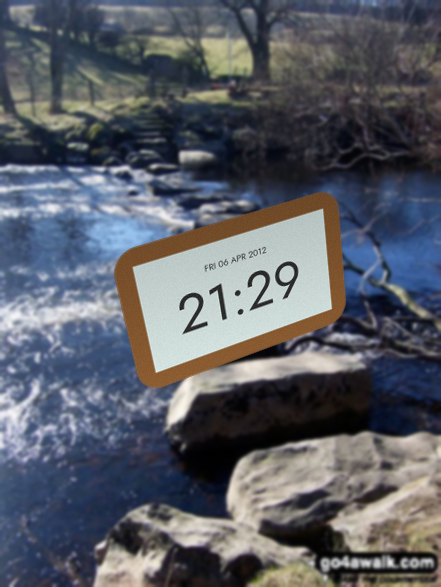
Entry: T21:29
